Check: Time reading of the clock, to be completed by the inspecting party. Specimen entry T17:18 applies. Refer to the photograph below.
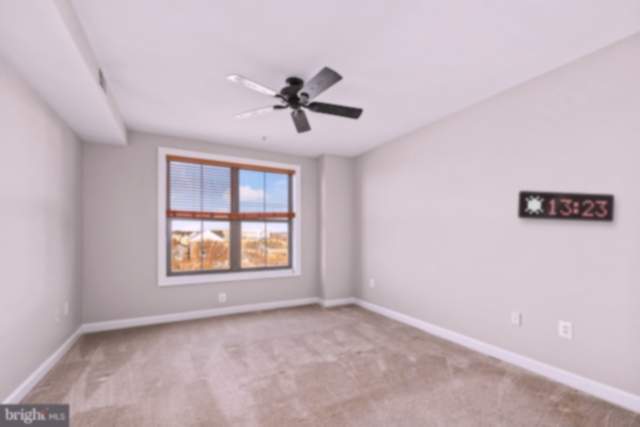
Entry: T13:23
